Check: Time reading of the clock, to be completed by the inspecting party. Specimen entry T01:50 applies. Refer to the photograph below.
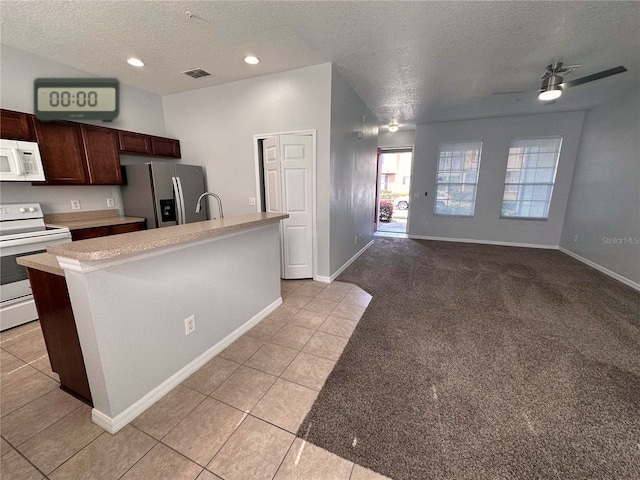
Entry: T00:00
